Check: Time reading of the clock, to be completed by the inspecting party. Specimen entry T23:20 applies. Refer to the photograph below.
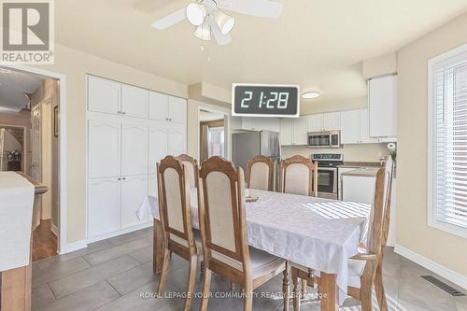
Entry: T21:28
